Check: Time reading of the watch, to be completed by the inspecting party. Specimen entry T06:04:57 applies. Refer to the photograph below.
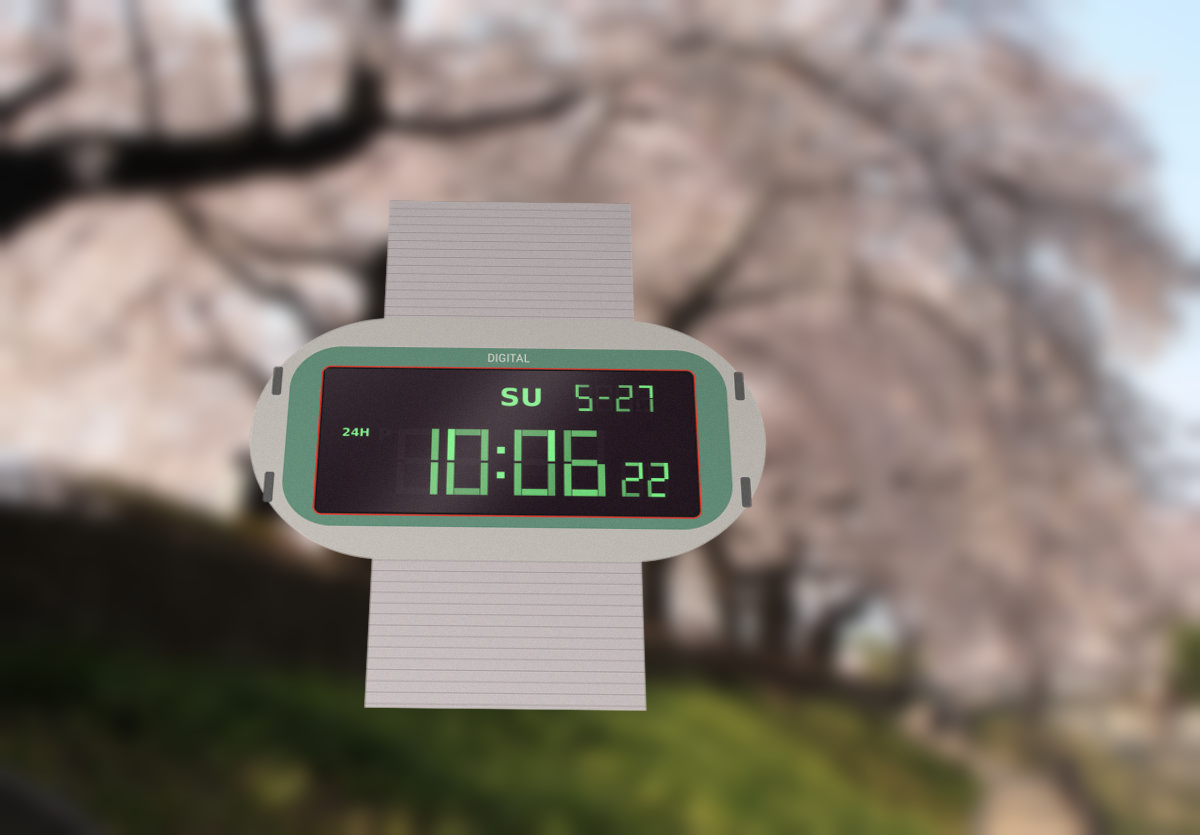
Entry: T10:06:22
